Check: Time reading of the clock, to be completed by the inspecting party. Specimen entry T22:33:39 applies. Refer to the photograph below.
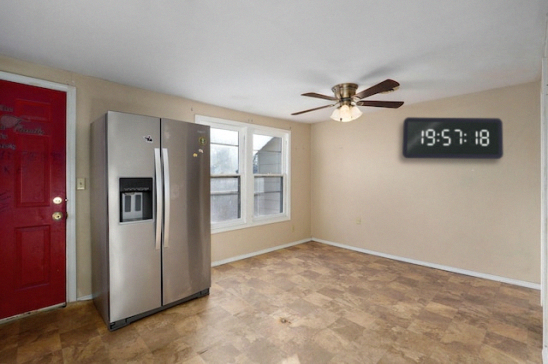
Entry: T19:57:18
